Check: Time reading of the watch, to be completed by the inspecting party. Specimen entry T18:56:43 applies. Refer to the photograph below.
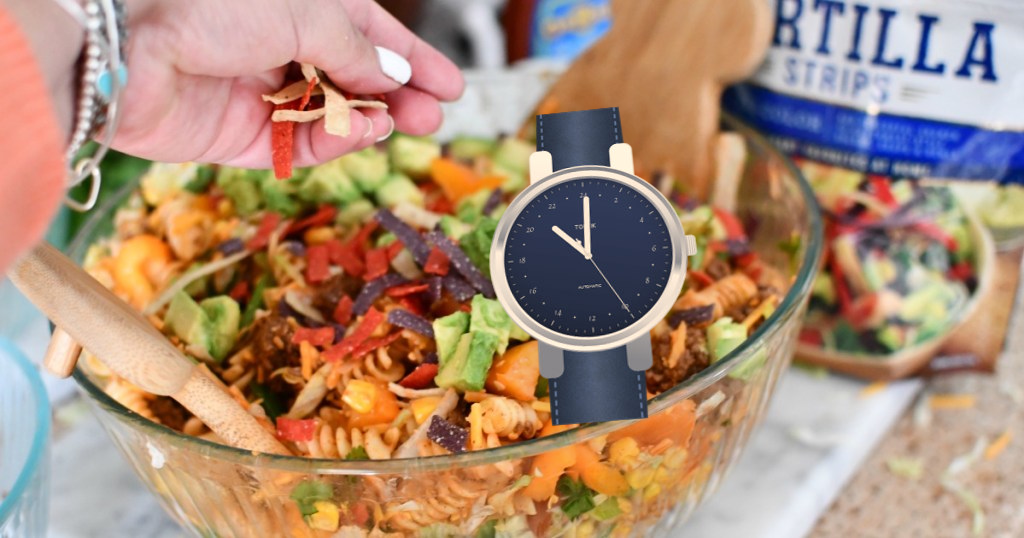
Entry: T21:00:25
